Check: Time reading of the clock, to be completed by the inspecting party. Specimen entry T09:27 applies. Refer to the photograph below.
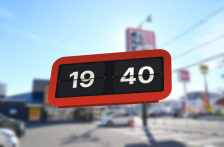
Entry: T19:40
